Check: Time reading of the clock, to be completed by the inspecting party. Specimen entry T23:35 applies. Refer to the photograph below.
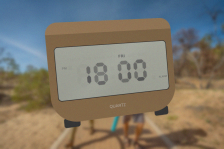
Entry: T18:00
